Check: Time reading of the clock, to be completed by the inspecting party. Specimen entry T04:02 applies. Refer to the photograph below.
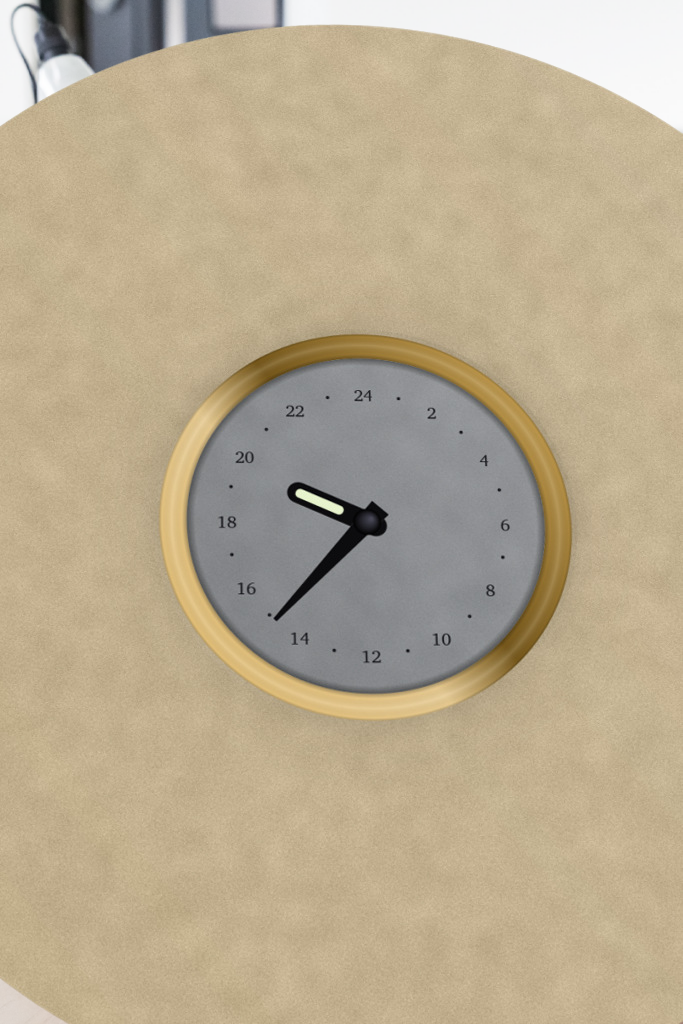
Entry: T19:37
